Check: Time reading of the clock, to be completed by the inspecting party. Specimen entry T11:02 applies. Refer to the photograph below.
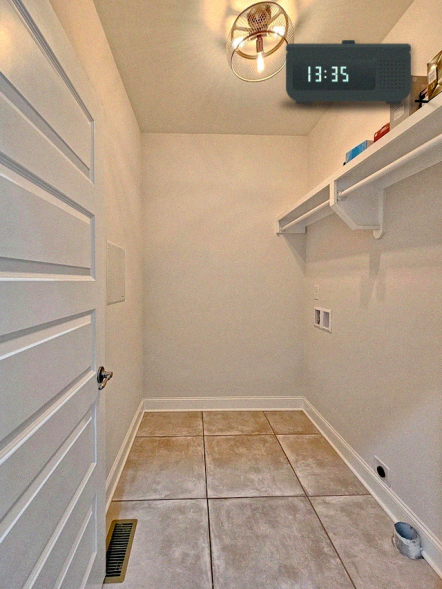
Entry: T13:35
